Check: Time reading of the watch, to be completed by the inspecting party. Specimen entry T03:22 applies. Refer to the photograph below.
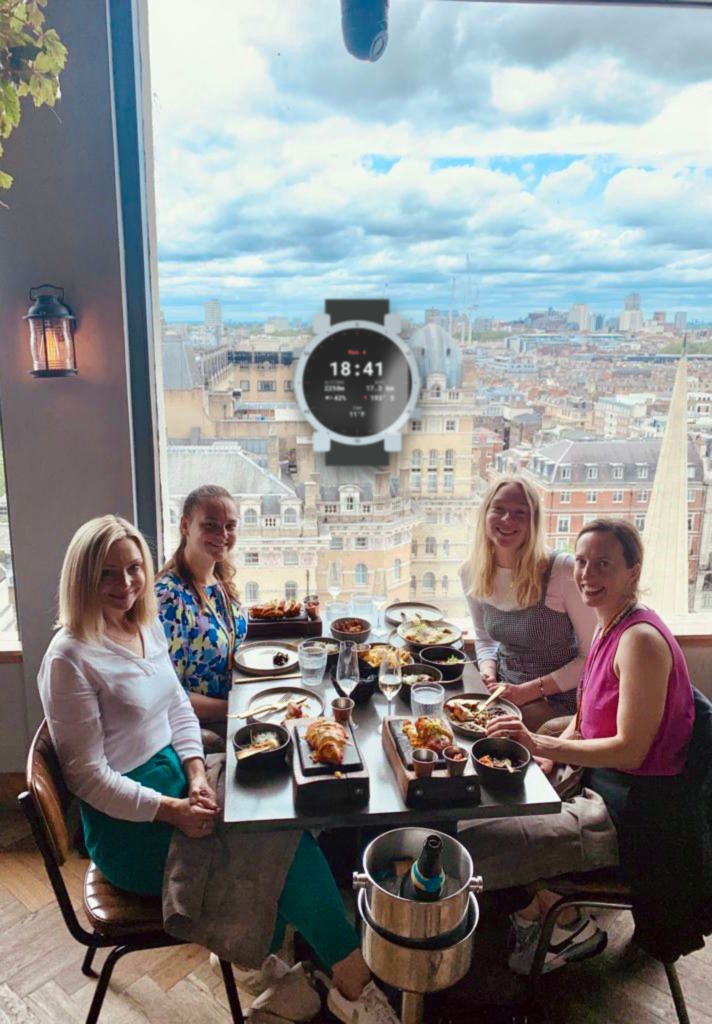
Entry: T18:41
